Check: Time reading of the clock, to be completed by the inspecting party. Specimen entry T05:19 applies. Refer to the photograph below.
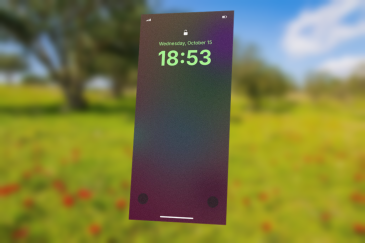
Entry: T18:53
